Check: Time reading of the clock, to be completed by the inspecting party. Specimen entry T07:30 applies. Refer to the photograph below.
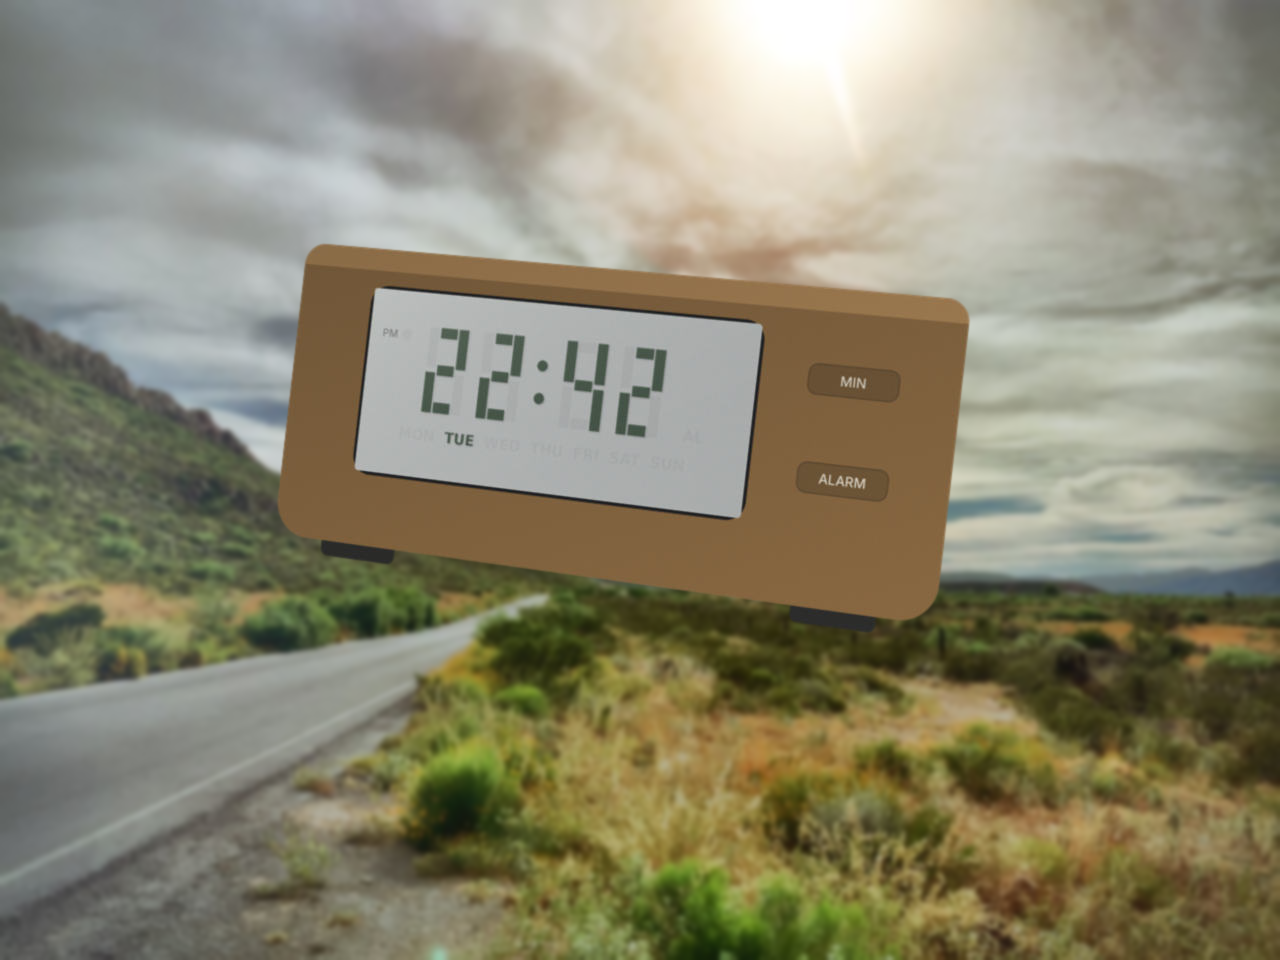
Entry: T22:42
